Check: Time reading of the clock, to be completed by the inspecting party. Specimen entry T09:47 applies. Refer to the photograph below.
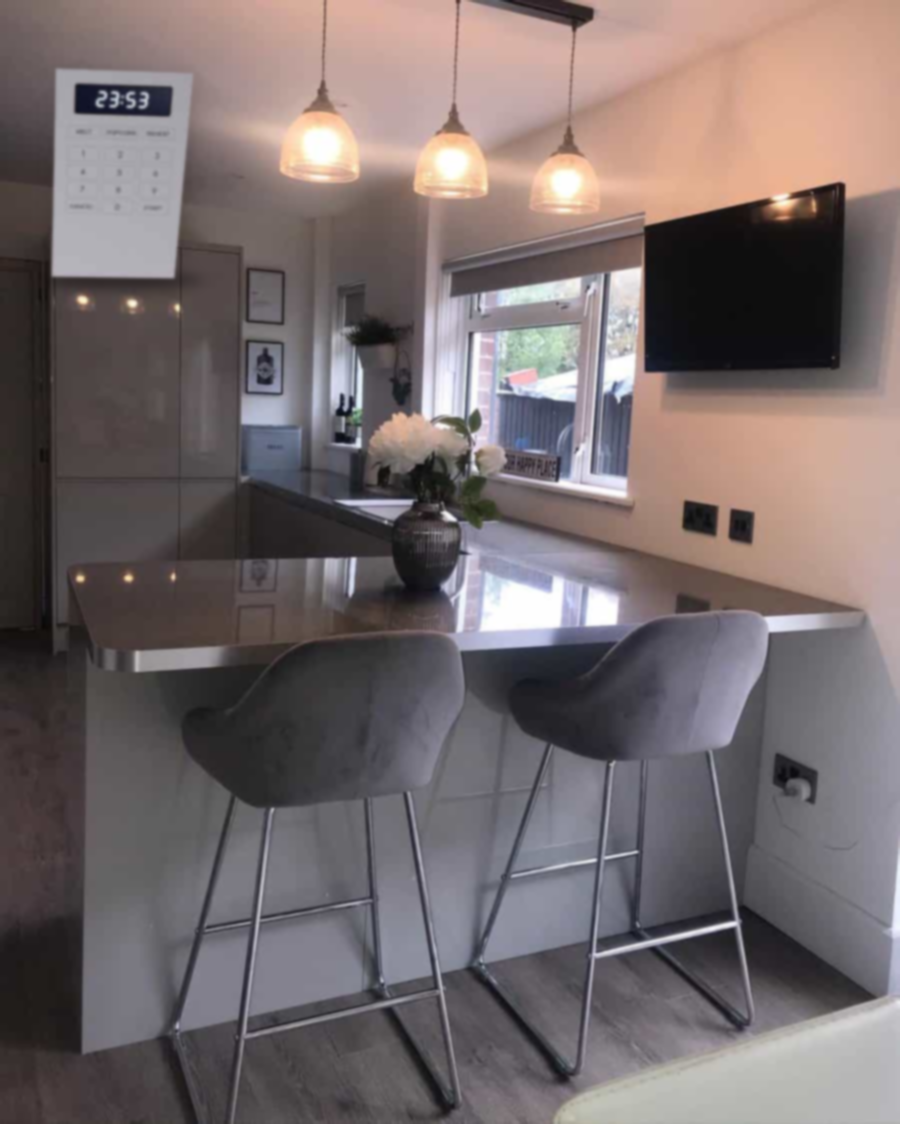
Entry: T23:53
